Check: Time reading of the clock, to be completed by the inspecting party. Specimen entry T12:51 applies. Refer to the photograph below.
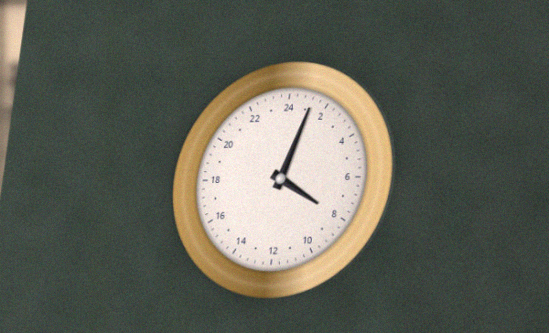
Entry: T08:03
